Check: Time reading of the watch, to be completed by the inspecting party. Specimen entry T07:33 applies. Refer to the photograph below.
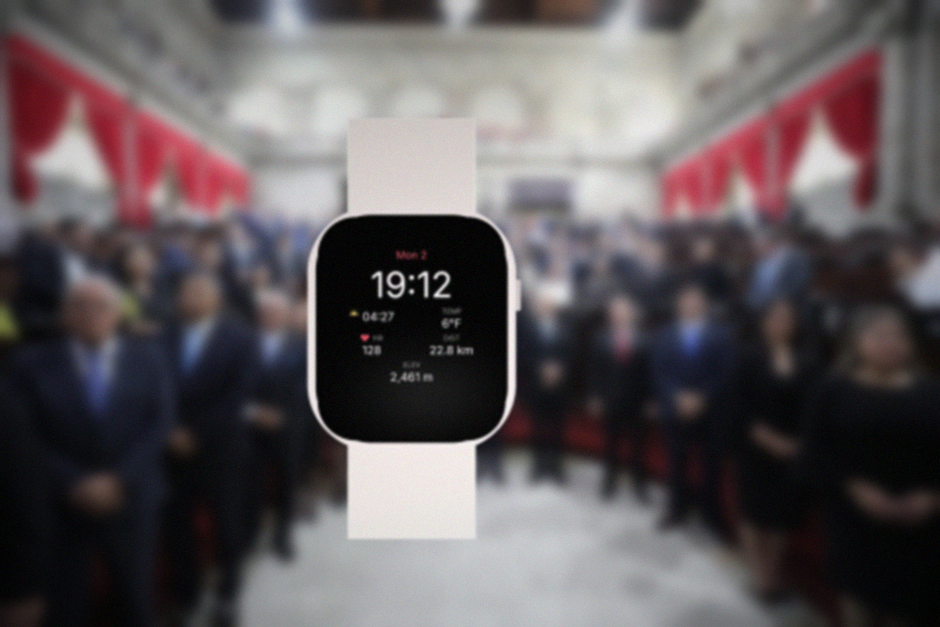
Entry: T19:12
